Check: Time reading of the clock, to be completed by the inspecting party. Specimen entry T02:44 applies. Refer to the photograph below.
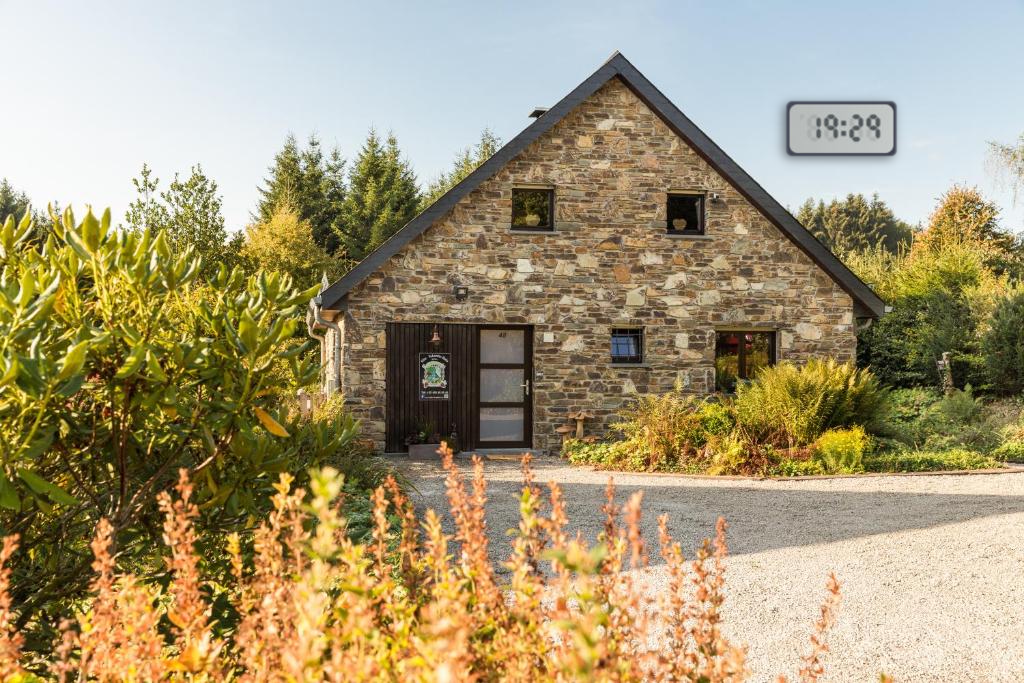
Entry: T19:29
